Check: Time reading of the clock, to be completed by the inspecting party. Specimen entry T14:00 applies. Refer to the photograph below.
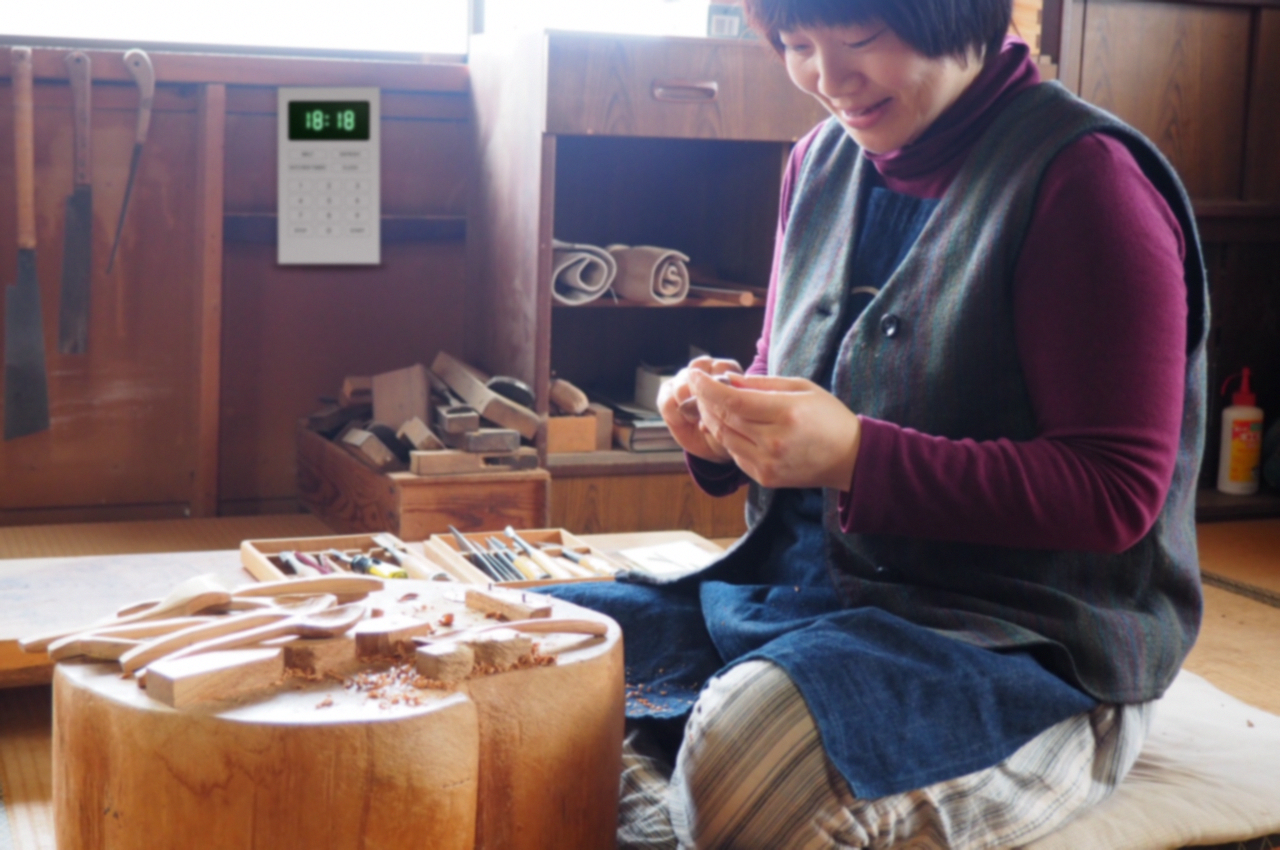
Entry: T18:18
